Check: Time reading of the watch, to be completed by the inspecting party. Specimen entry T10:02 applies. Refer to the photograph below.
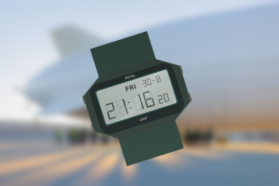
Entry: T21:16
